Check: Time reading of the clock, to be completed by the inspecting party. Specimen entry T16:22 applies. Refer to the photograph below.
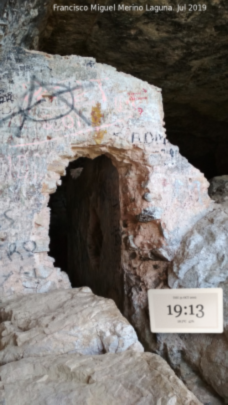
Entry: T19:13
